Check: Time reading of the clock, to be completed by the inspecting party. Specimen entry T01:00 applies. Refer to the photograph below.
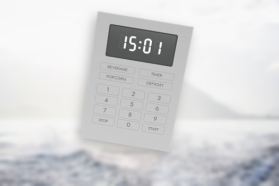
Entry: T15:01
